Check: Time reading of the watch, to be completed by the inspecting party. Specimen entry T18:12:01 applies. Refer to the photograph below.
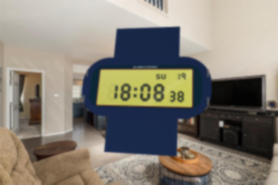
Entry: T18:08:38
